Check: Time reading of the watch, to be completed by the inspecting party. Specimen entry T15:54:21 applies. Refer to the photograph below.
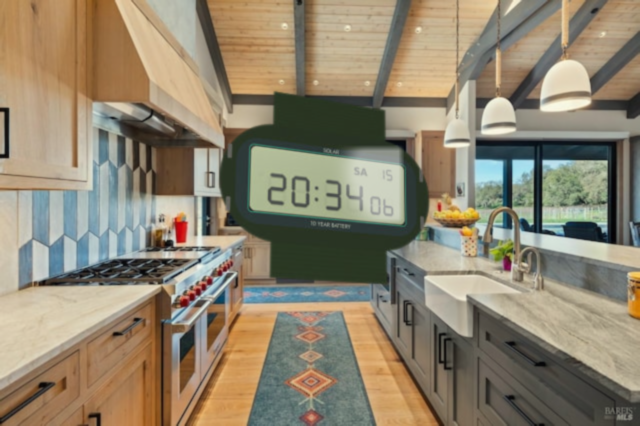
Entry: T20:34:06
